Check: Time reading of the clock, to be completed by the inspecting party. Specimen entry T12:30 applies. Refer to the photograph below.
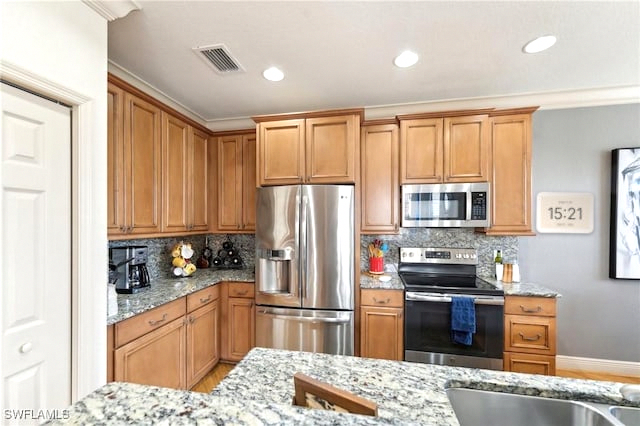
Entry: T15:21
